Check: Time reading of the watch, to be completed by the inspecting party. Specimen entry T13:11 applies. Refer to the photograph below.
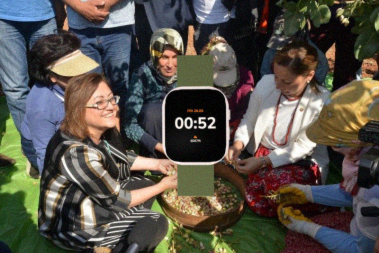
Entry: T00:52
